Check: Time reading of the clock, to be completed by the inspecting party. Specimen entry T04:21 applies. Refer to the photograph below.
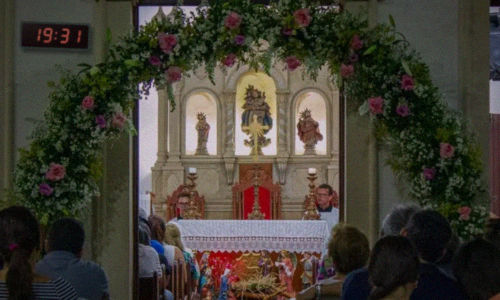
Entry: T19:31
